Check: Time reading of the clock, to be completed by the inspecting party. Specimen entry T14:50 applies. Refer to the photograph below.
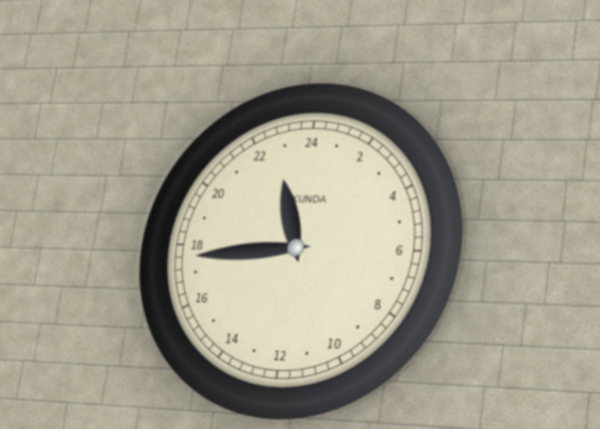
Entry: T22:44
